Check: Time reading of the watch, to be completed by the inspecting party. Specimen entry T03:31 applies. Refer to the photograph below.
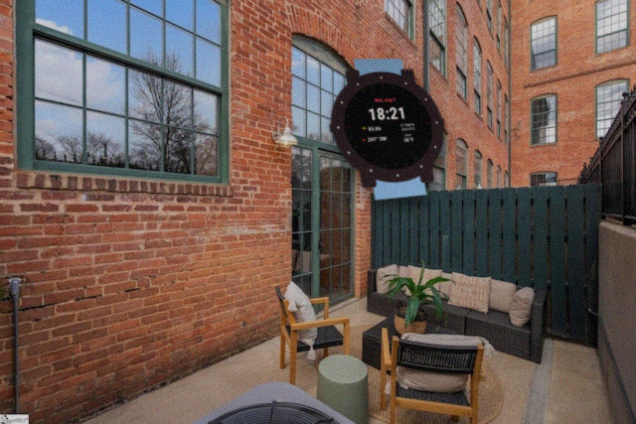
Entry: T18:21
